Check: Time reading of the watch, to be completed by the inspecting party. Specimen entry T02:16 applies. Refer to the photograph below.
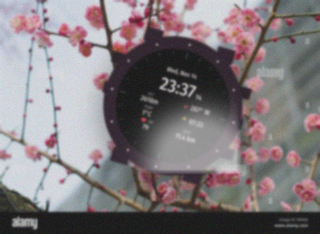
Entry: T23:37
